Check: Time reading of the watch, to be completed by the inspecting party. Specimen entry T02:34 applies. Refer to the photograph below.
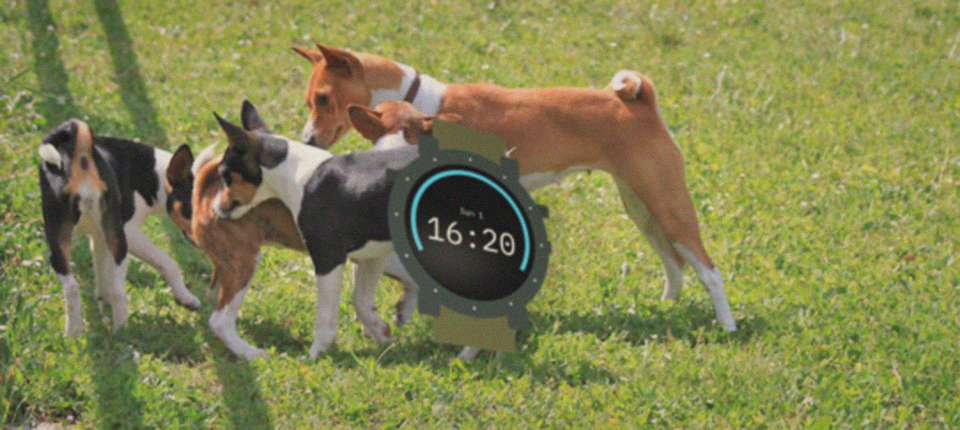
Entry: T16:20
